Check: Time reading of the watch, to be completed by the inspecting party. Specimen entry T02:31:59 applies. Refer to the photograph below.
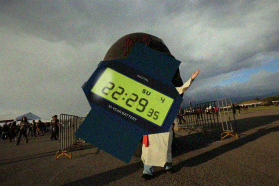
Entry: T22:29:35
